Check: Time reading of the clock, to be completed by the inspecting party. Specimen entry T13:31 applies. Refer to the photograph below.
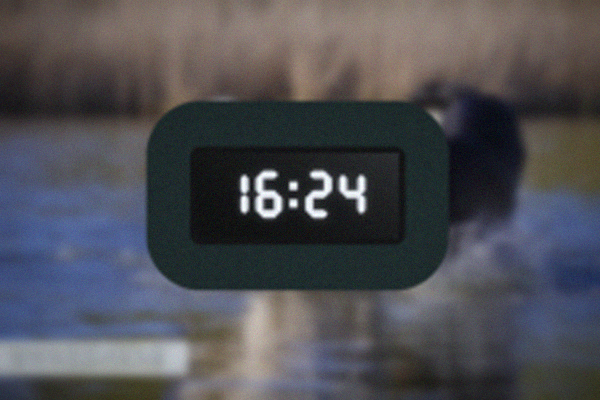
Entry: T16:24
